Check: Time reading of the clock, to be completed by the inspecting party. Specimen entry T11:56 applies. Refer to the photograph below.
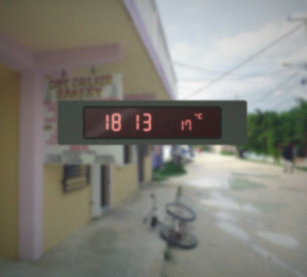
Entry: T18:13
